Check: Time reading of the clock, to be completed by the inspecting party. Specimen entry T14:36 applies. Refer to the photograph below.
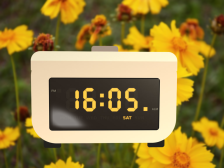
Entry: T16:05
